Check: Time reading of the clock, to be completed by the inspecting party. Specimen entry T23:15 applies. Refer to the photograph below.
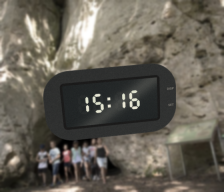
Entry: T15:16
